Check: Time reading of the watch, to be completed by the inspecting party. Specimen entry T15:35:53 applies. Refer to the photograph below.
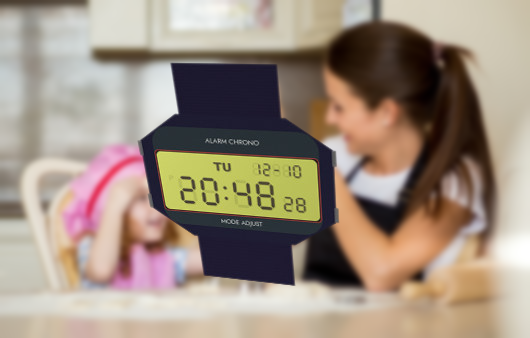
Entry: T20:48:28
